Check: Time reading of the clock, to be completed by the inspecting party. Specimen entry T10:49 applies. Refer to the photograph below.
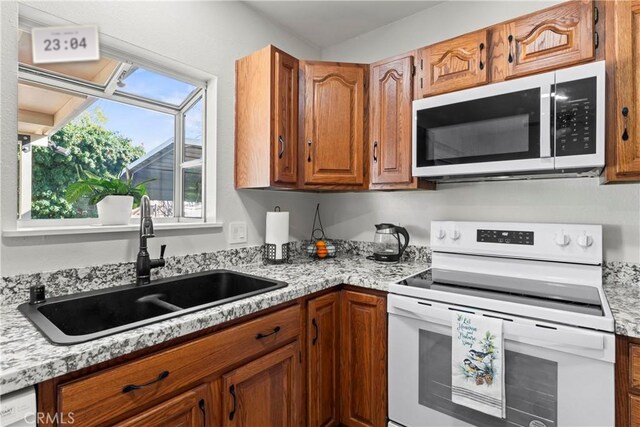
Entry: T23:04
